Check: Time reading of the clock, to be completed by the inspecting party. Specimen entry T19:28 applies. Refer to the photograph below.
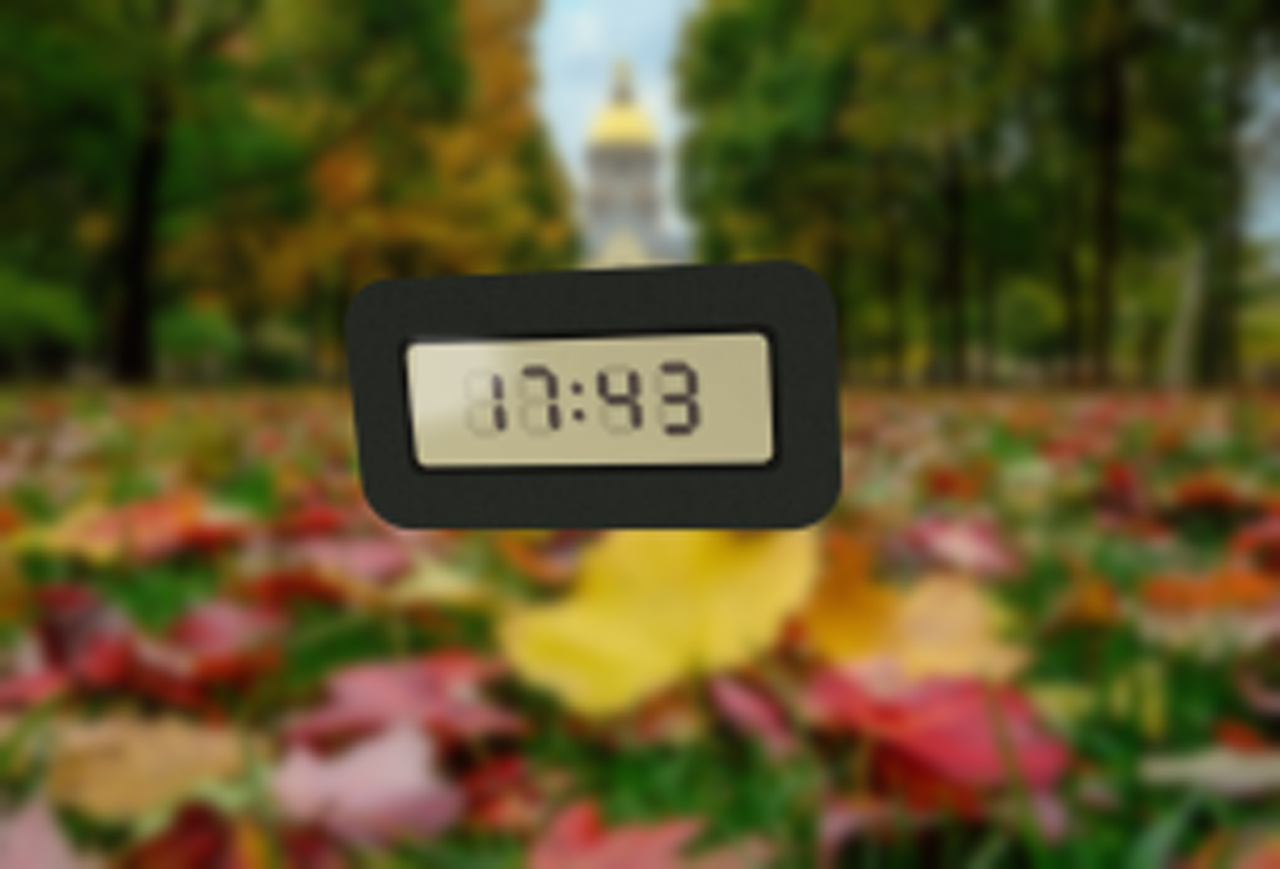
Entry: T17:43
